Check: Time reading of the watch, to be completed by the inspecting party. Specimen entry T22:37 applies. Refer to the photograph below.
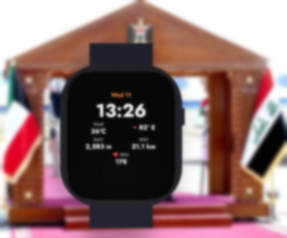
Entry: T13:26
